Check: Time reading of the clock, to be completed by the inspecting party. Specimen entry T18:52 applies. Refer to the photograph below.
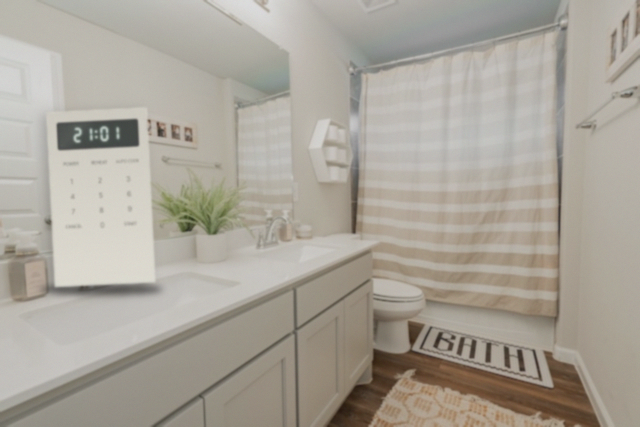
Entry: T21:01
